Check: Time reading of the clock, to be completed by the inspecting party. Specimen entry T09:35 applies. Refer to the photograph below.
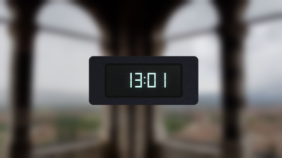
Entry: T13:01
